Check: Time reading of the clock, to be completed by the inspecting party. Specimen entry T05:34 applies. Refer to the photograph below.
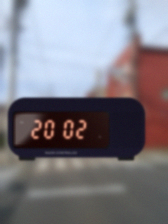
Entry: T20:02
